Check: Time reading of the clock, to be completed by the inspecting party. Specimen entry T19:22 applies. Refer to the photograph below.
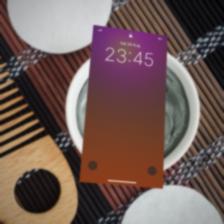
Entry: T23:45
